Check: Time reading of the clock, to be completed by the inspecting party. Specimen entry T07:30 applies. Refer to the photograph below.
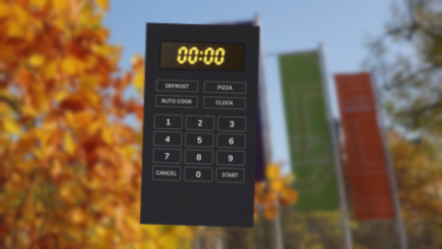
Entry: T00:00
